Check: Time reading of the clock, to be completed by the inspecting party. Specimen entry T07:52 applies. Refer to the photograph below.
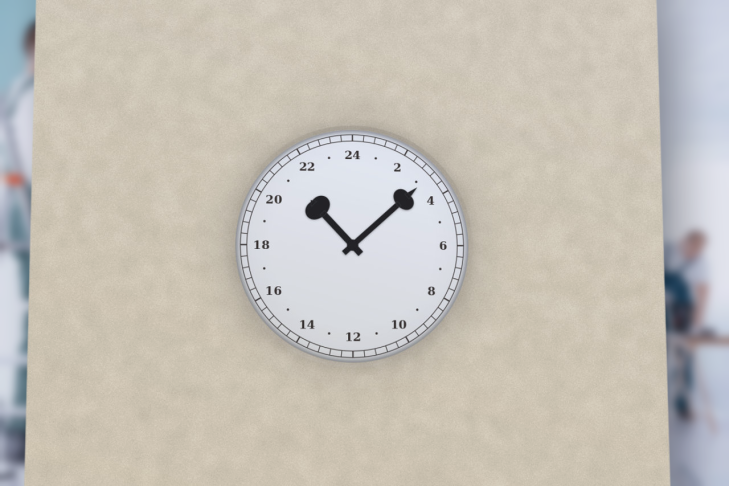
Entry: T21:08
